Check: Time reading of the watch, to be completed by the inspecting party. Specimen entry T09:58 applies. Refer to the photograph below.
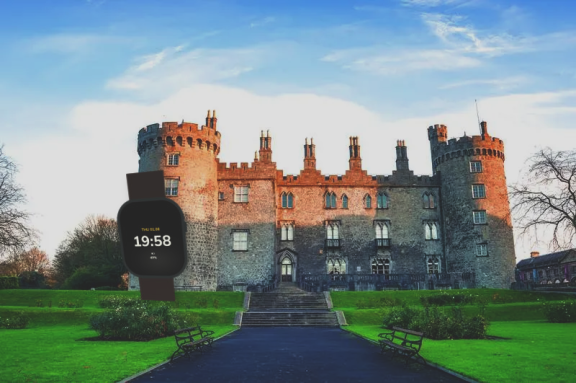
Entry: T19:58
